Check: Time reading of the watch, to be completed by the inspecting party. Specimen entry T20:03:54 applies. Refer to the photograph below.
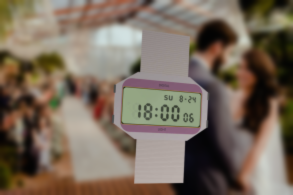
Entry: T18:00:06
